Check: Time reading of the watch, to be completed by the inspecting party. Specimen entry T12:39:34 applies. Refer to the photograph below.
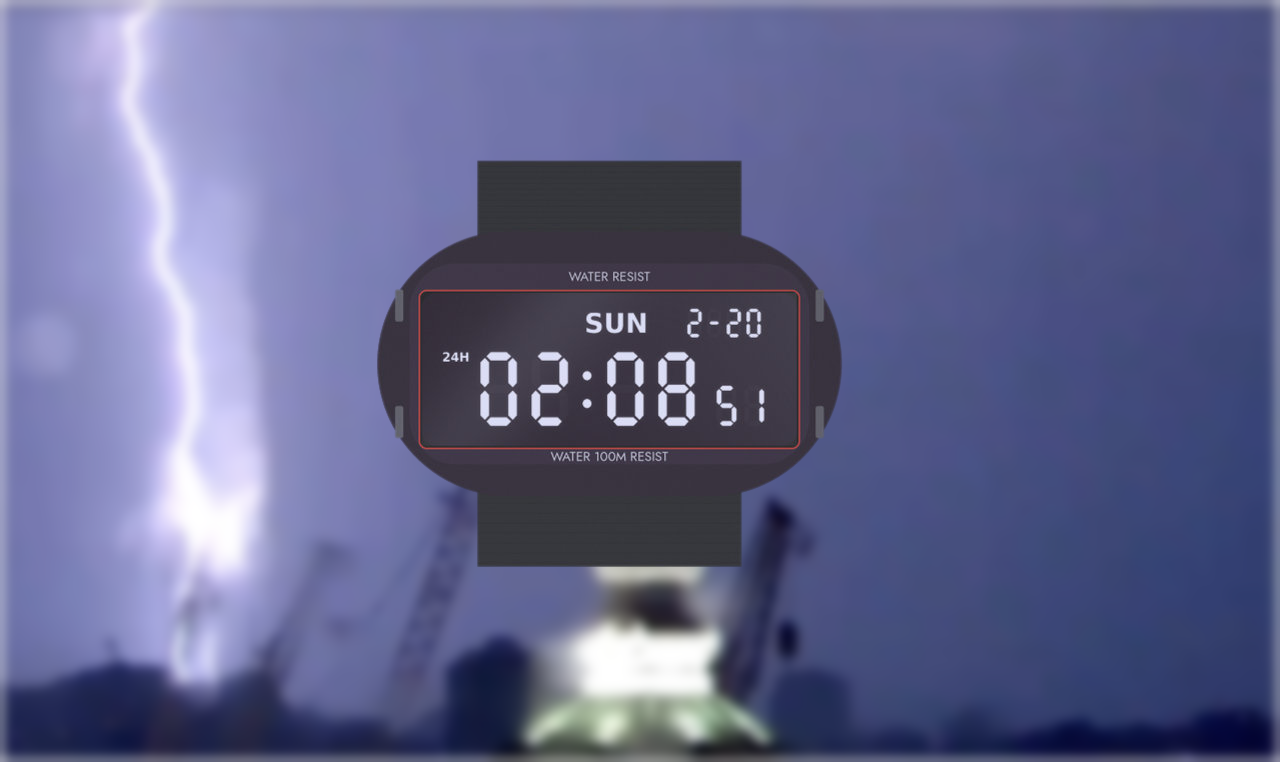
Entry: T02:08:51
